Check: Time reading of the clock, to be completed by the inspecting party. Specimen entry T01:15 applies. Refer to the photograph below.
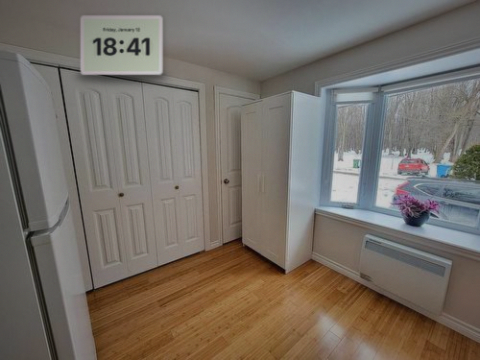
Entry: T18:41
